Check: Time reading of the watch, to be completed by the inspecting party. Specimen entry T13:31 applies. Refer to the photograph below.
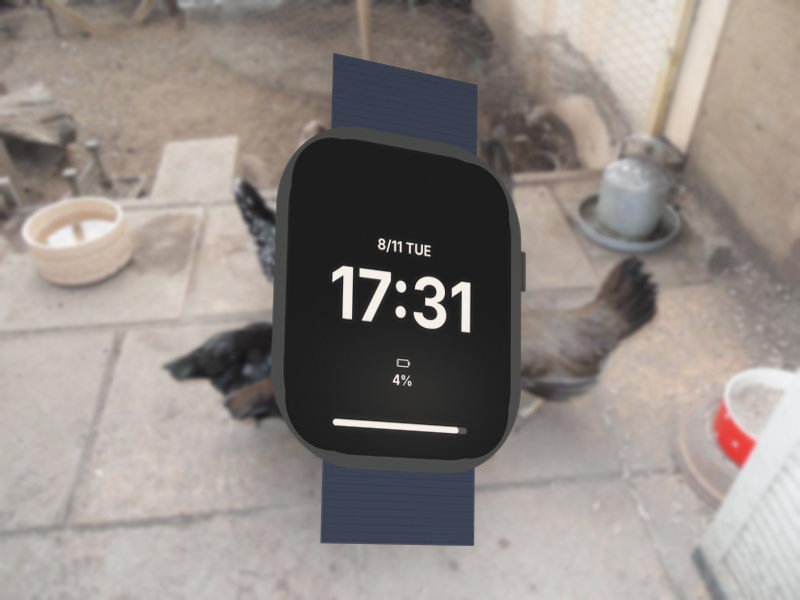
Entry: T17:31
